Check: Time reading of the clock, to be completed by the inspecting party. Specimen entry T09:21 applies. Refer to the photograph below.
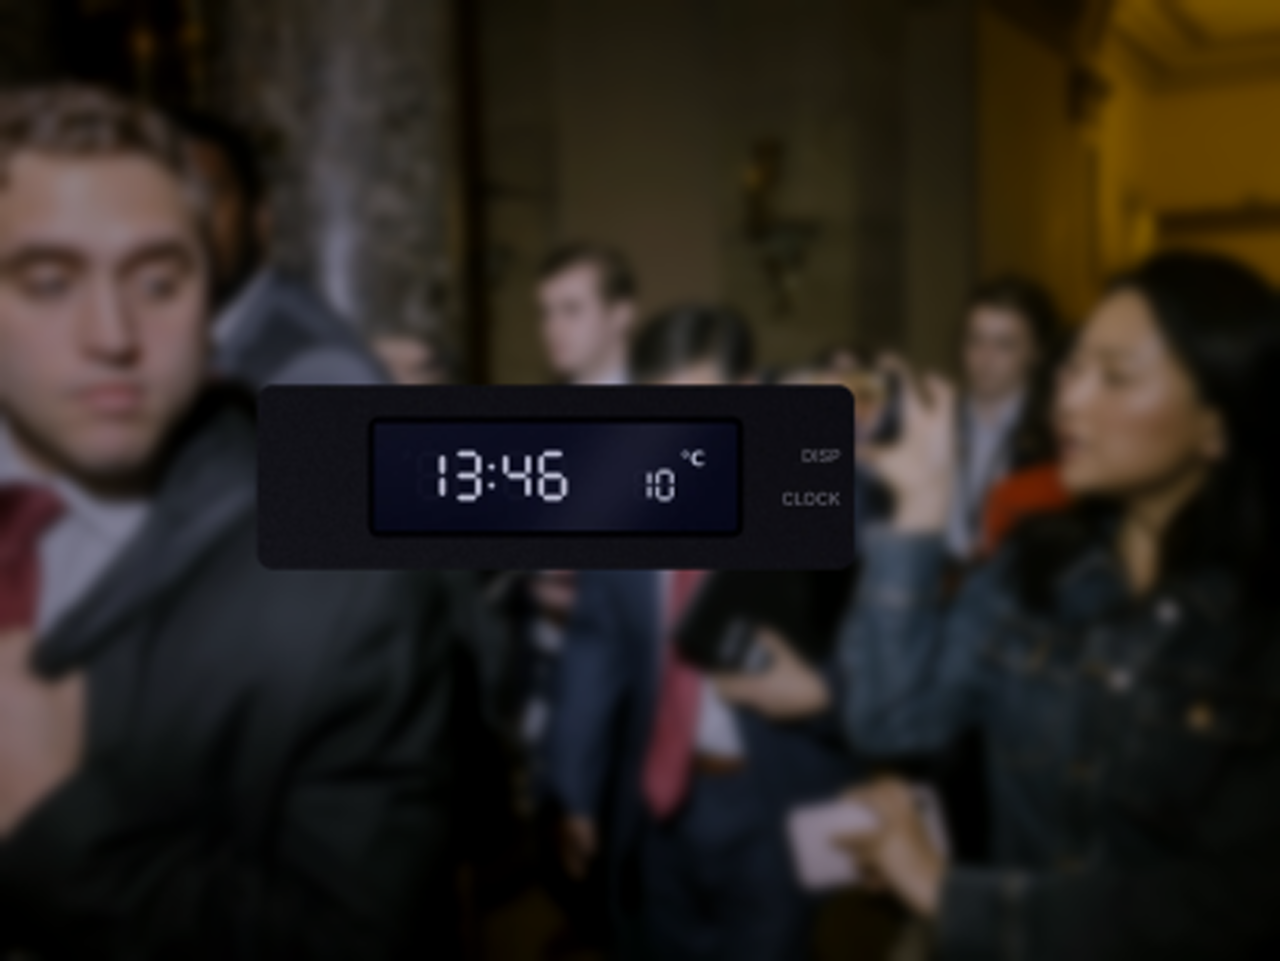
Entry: T13:46
